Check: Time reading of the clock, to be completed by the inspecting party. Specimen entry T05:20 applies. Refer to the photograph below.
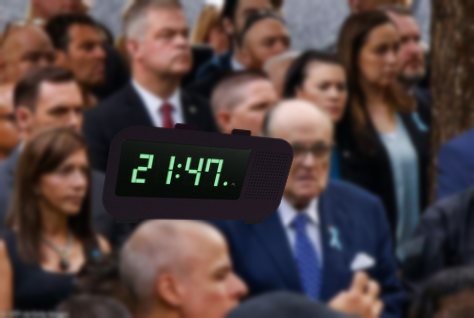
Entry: T21:47
